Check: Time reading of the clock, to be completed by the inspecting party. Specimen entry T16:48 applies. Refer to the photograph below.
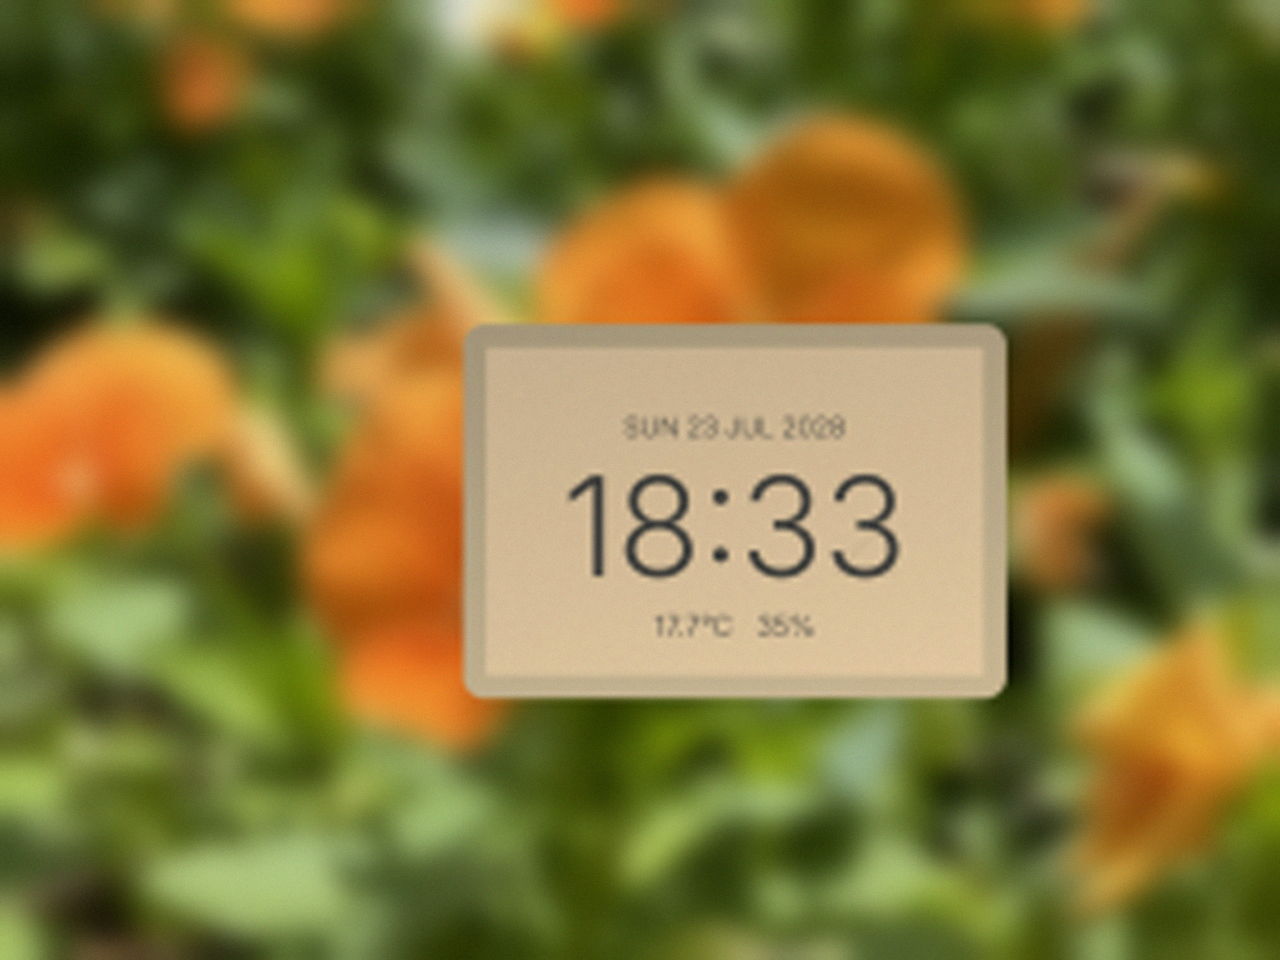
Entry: T18:33
